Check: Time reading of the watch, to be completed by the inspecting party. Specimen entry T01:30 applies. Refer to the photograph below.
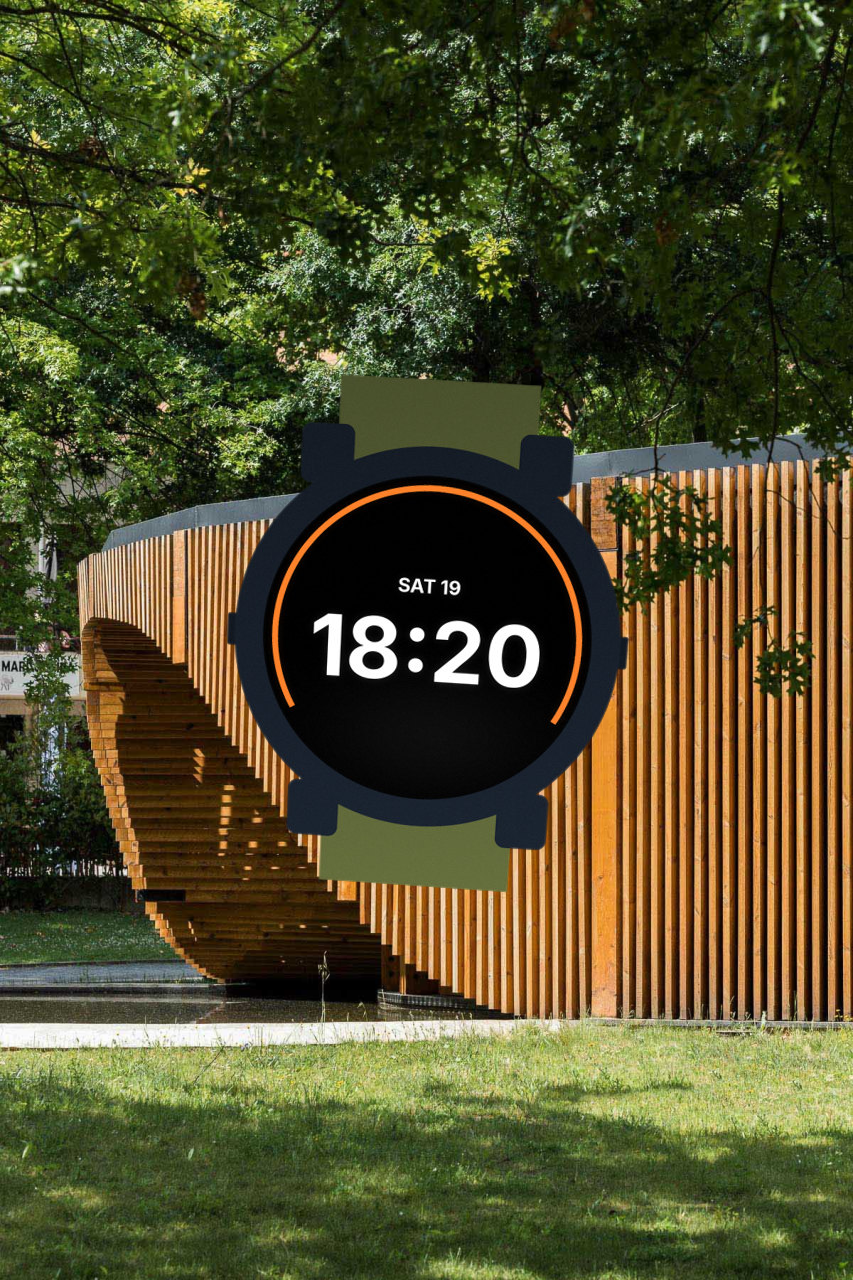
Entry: T18:20
